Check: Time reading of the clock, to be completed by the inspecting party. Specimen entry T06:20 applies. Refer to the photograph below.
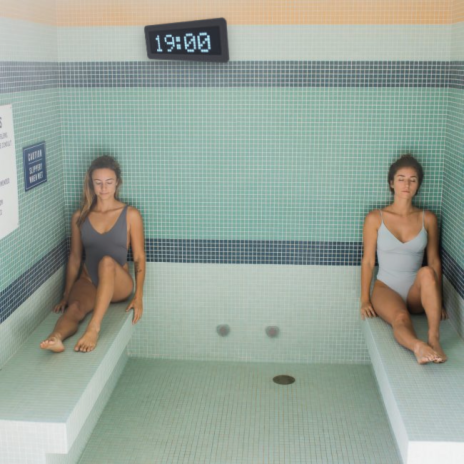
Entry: T19:00
